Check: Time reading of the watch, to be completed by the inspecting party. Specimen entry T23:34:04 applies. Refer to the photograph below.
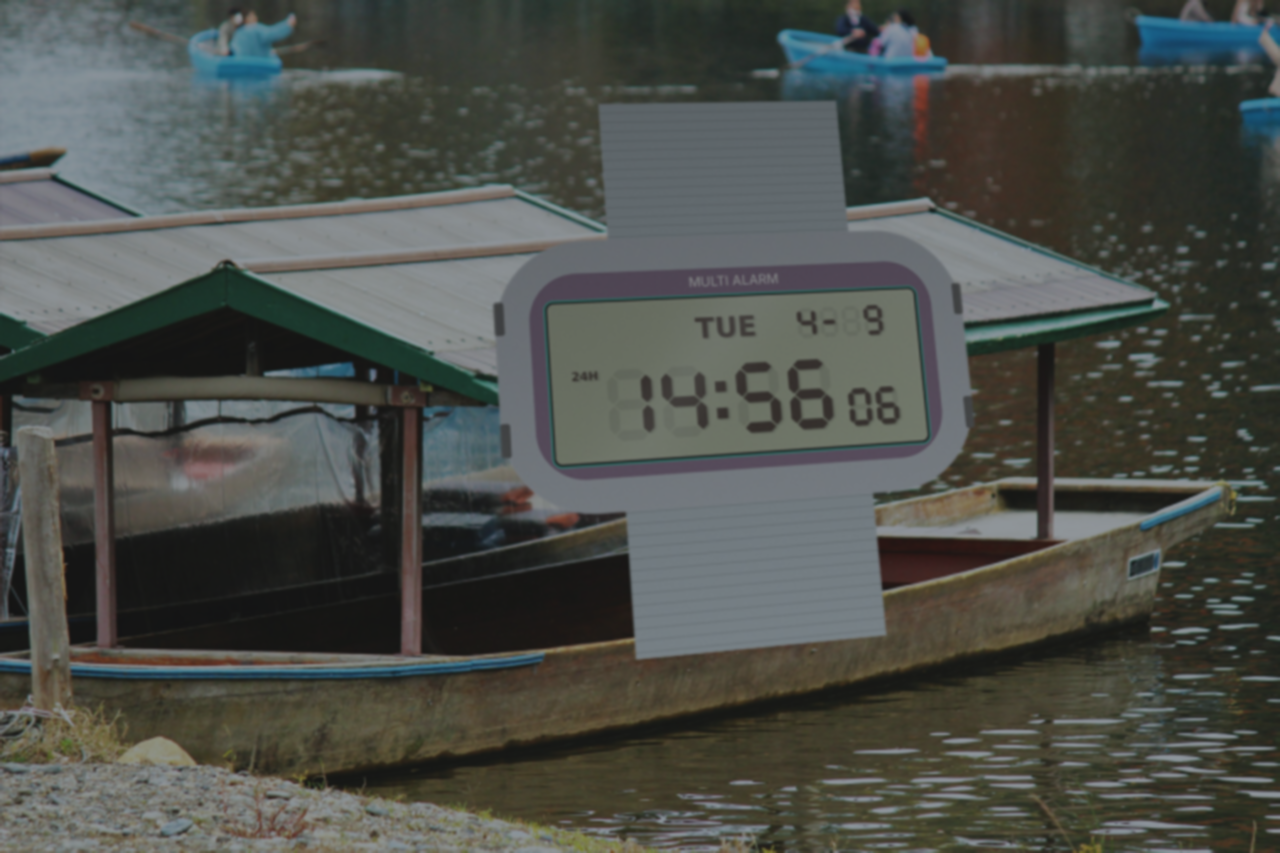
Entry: T14:56:06
